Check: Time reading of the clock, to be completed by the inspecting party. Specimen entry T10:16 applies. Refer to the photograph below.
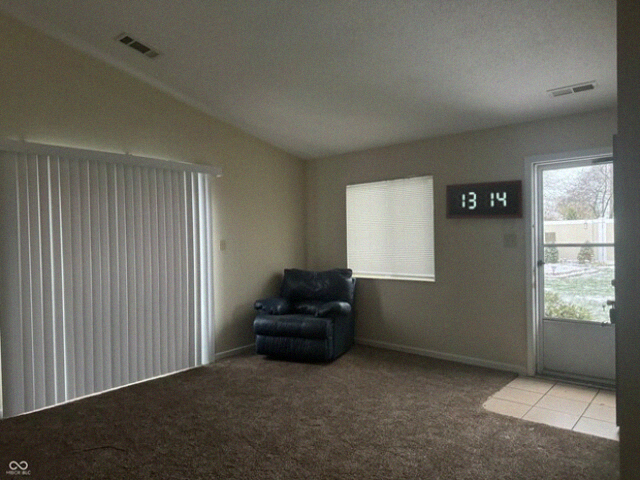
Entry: T13:14
